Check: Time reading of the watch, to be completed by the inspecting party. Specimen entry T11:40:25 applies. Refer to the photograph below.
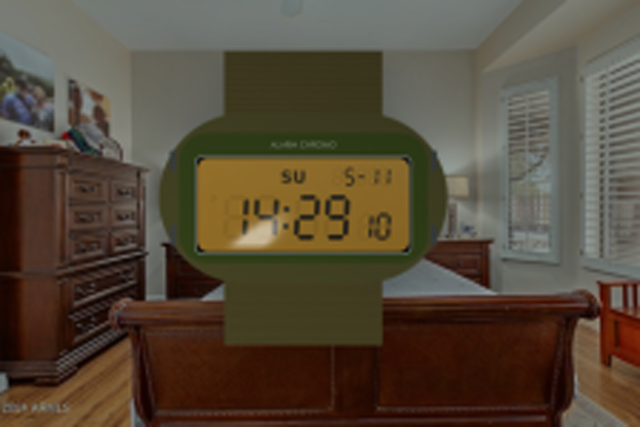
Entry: T14:29:10
